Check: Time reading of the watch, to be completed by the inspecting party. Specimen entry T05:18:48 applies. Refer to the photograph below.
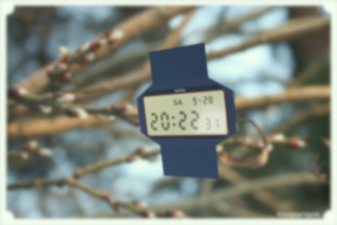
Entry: T20:22:31
